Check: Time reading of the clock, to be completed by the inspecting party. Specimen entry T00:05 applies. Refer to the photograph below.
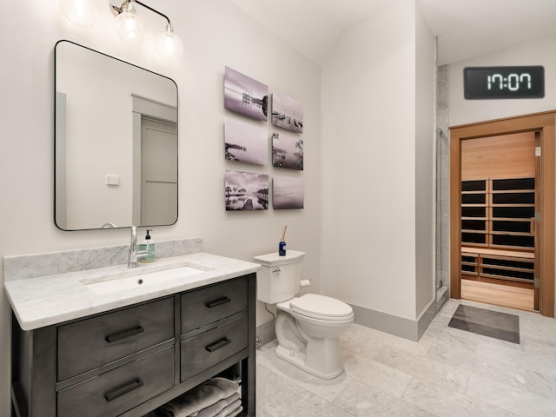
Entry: T17:07
